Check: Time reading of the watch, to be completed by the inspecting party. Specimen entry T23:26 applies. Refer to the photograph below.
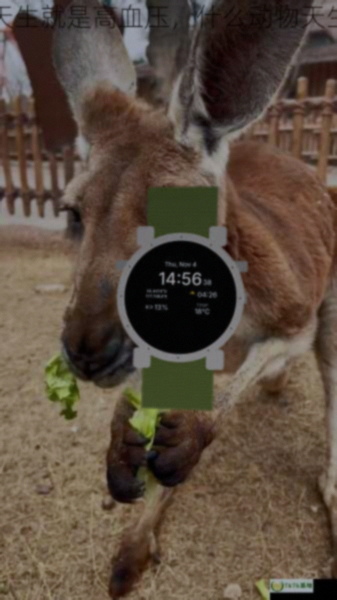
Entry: T14:56
